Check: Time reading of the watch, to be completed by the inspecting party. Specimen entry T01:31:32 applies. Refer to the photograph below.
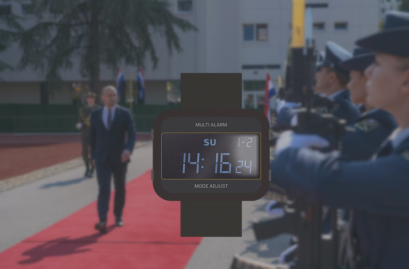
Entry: T14:16:24
